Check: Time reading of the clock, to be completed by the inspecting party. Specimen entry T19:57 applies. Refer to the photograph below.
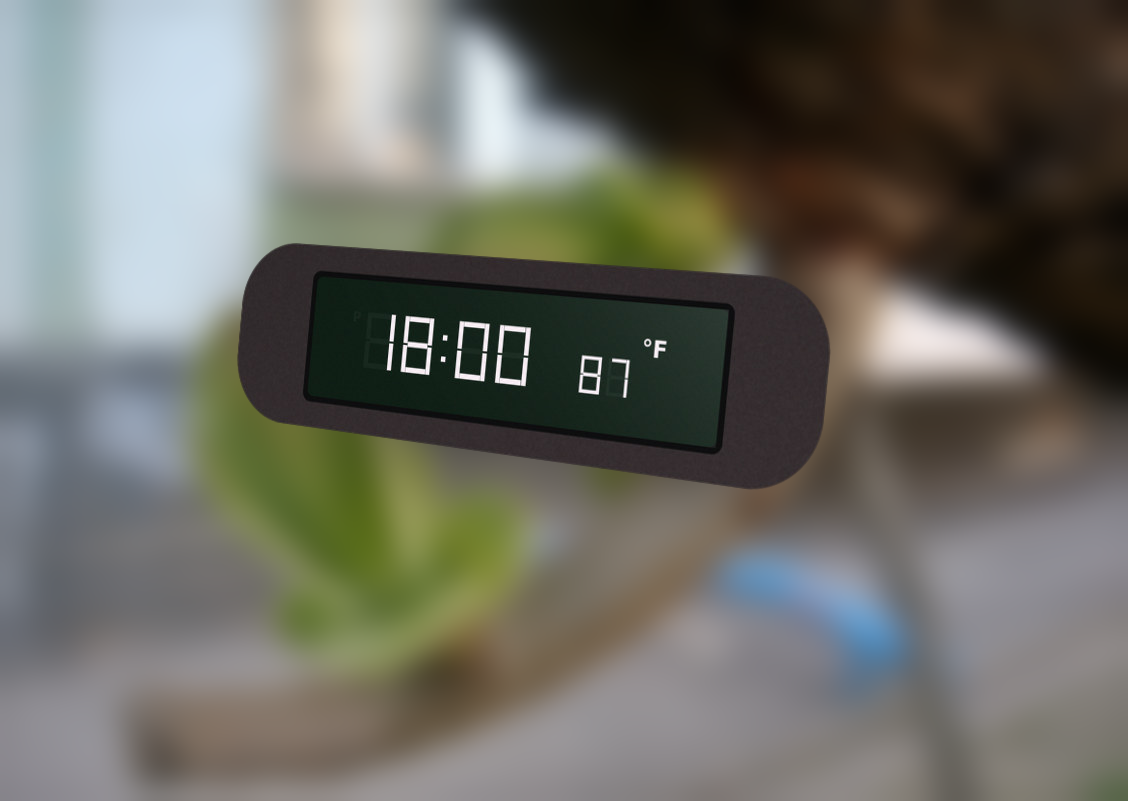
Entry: T18:00
